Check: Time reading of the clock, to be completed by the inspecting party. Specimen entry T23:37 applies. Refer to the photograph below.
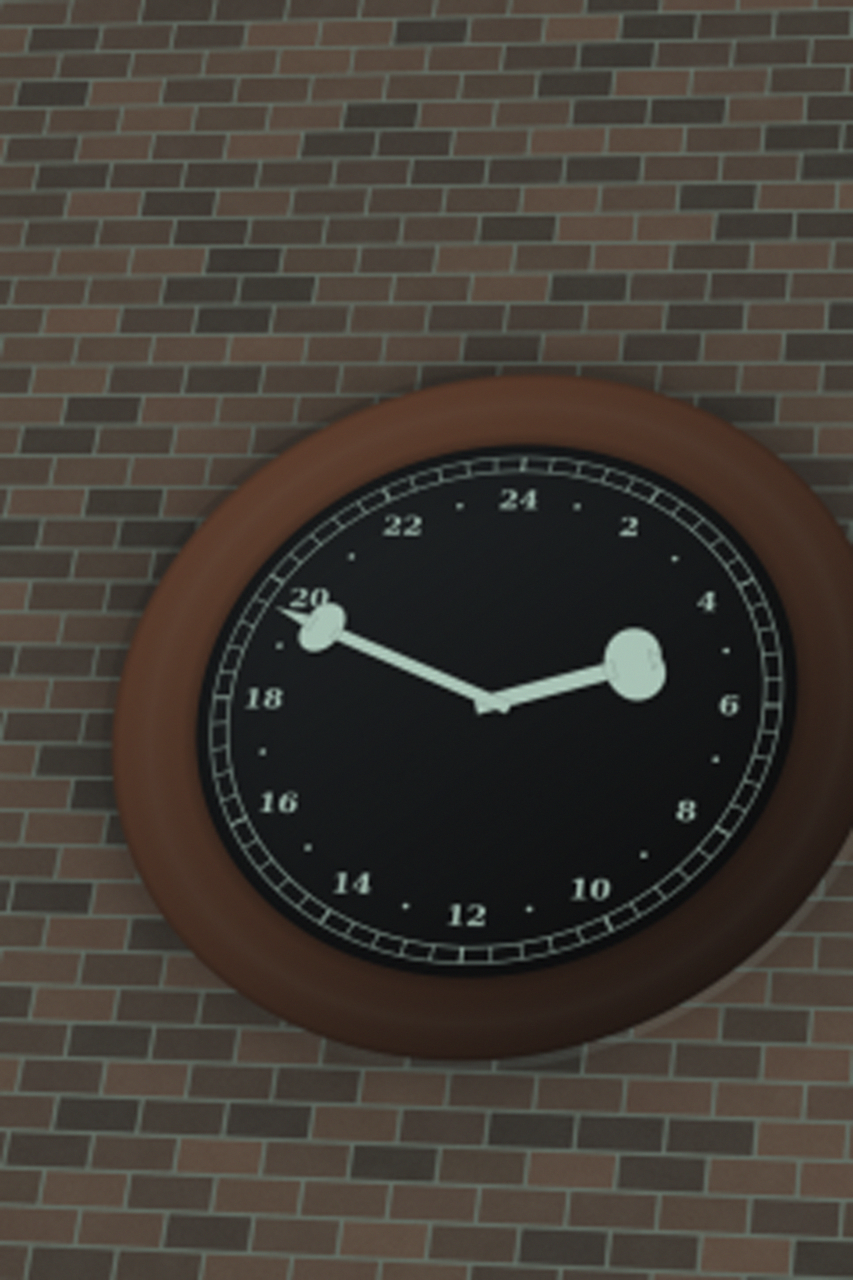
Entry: T04:49
